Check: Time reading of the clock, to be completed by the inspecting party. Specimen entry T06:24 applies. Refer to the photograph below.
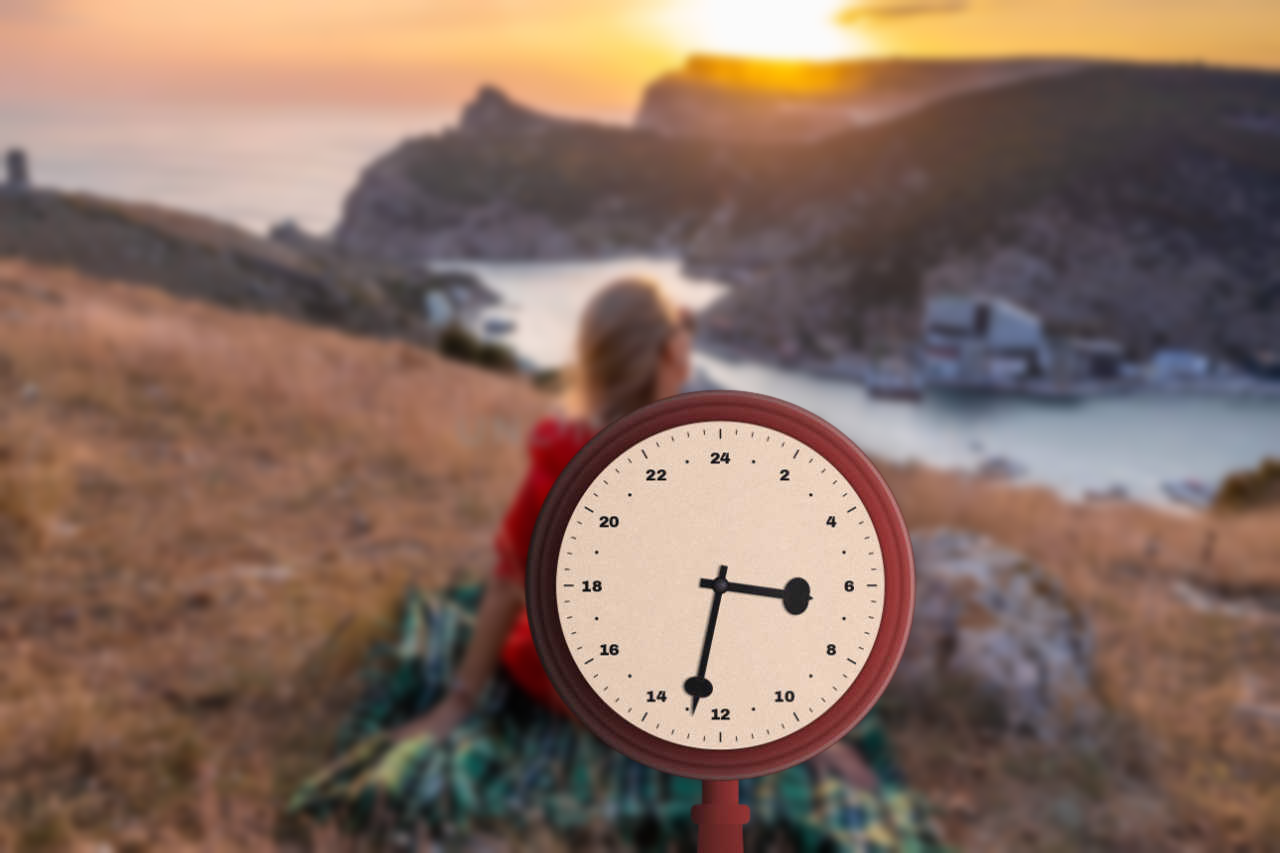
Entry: T06:32
